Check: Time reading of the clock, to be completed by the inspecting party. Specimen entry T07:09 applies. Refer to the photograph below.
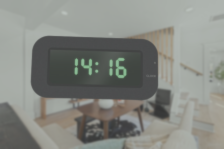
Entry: T14:16
